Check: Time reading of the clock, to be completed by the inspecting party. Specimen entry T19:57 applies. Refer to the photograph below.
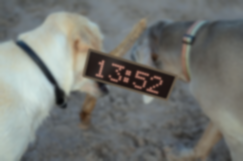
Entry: T13:52
